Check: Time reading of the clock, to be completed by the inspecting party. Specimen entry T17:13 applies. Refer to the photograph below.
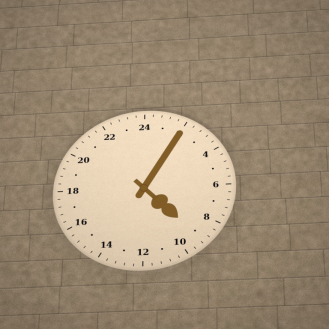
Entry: T09:05
